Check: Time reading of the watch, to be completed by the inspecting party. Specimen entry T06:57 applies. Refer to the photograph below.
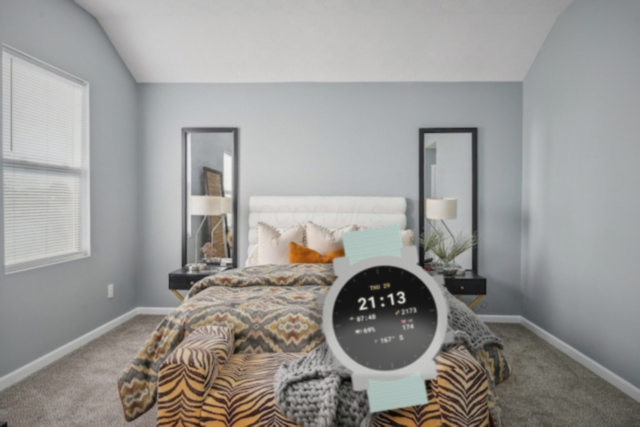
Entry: T21:13
